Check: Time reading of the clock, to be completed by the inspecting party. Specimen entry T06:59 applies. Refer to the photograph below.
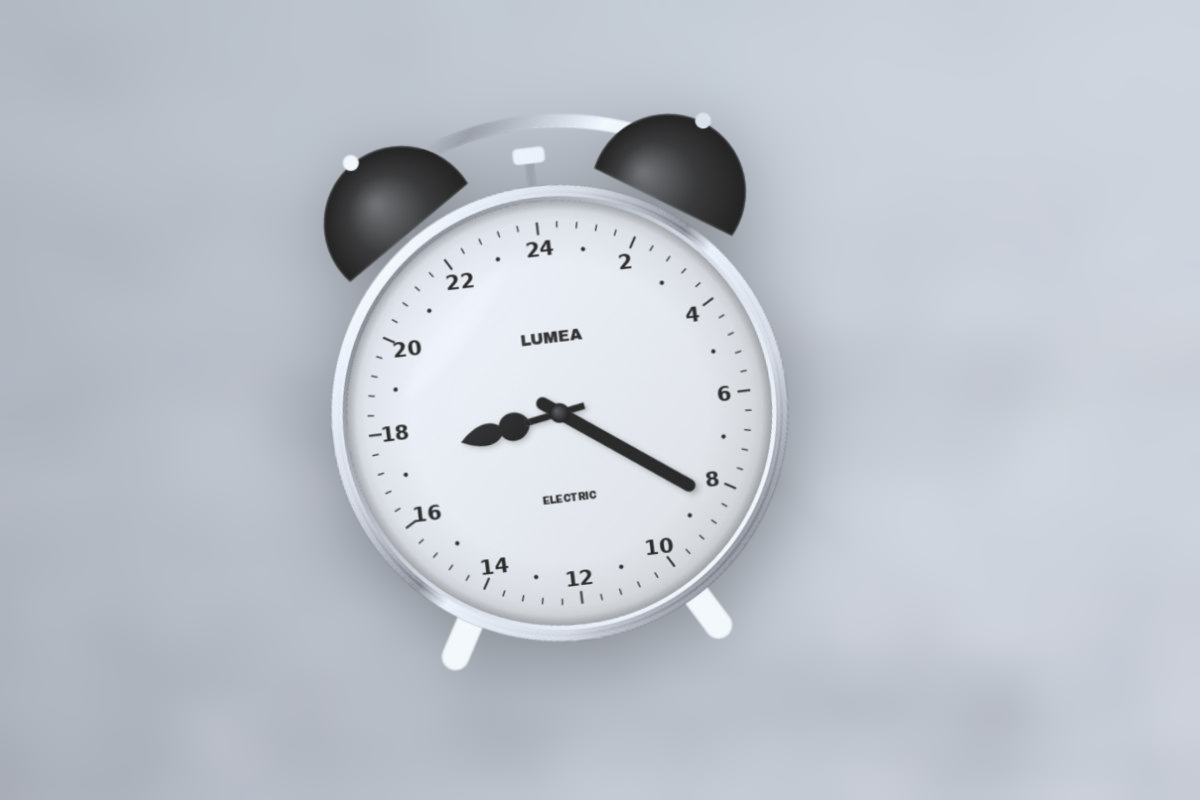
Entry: T17:21
